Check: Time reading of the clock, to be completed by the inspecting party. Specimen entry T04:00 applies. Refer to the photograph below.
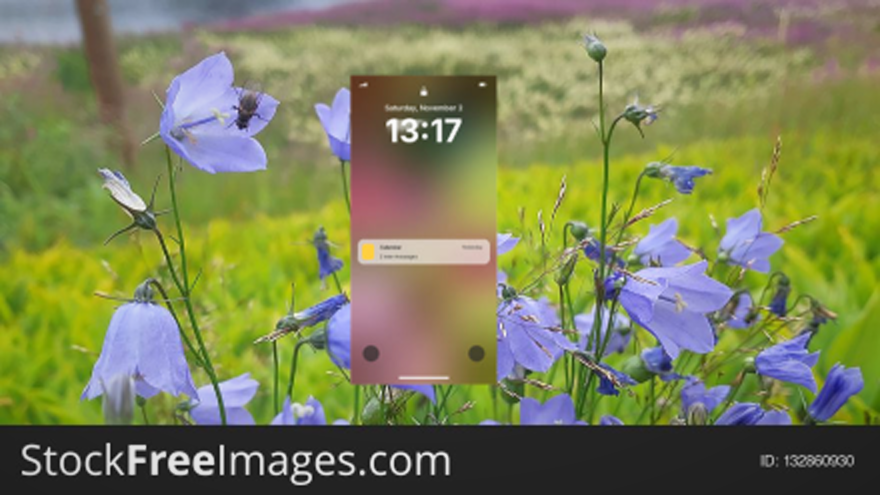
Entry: T13:17
